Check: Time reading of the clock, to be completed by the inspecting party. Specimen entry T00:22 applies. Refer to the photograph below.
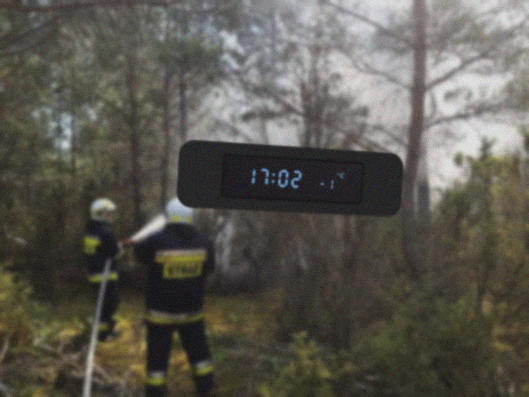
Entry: T17:02
